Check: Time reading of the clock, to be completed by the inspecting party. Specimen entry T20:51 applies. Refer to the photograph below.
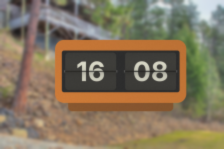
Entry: T16:08
